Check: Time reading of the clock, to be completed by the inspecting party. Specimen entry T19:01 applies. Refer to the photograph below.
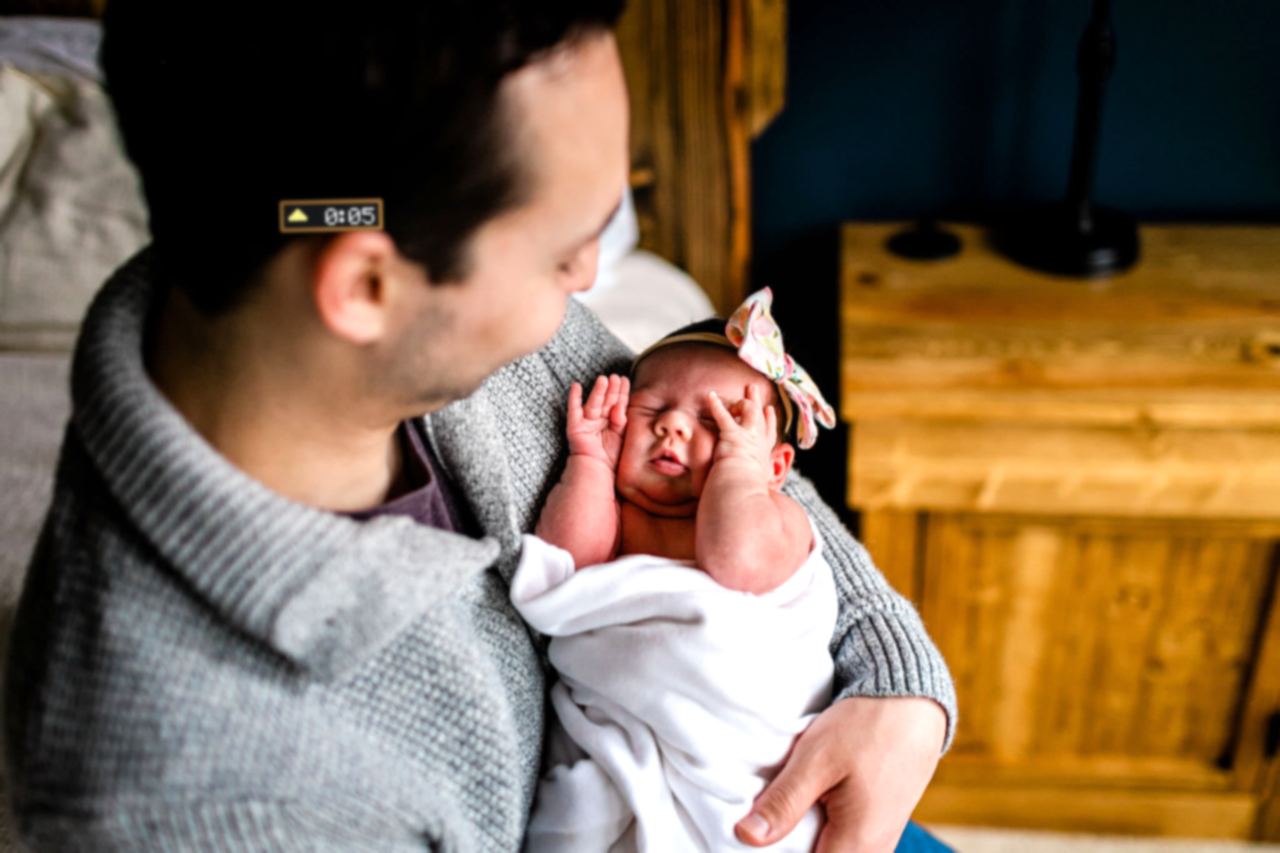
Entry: T00:05
